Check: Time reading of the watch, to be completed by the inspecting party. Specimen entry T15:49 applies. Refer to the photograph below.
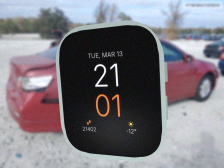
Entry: T21:01
